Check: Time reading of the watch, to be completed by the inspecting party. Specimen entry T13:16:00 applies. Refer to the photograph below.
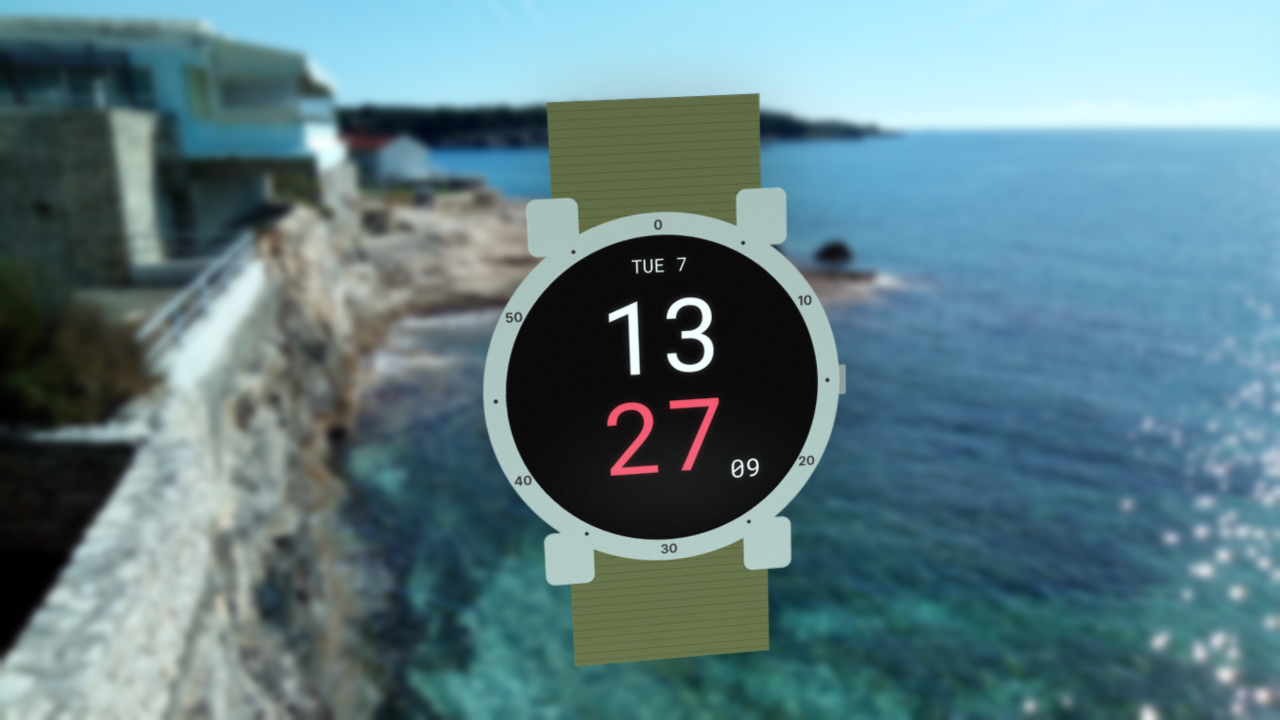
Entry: T13:27:09
